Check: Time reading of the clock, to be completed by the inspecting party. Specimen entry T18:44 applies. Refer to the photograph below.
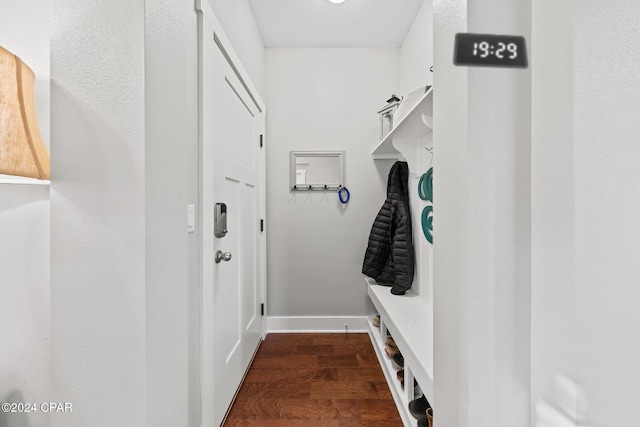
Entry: T19:29
